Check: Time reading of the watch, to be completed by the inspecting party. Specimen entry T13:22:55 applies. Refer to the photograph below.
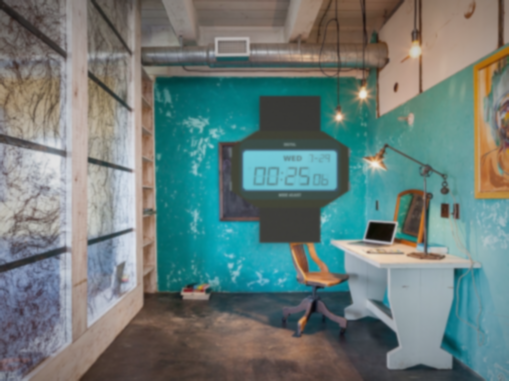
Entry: T00:25:06
